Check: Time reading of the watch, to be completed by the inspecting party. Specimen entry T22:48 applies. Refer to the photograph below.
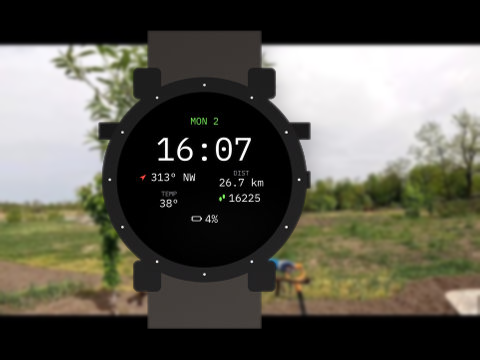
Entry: T16:07
